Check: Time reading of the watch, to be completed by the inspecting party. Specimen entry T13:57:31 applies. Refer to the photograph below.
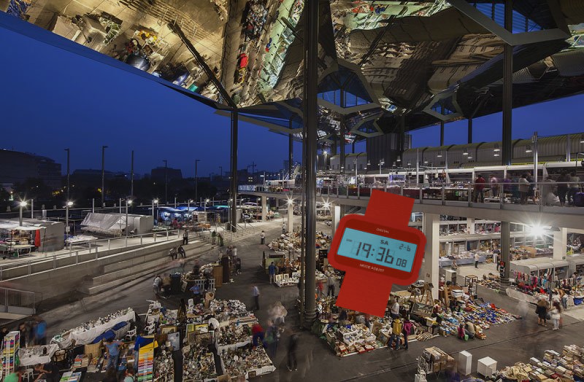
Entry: T19:36:08
